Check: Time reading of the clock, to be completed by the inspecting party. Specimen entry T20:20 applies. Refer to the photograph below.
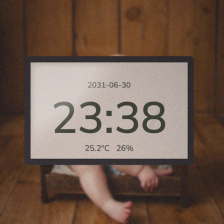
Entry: T23:38
